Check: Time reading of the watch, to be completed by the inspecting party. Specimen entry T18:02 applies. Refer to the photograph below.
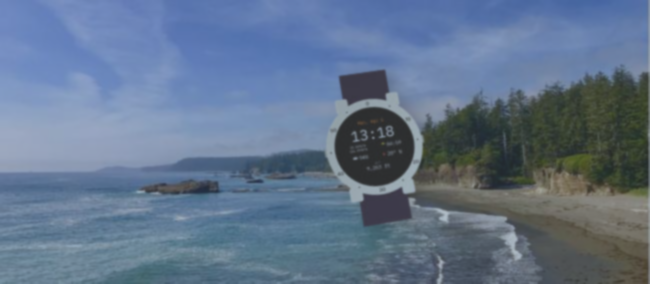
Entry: T13:18
